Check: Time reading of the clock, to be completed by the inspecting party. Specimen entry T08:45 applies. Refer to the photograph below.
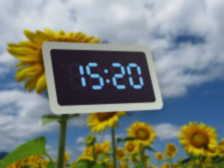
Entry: T15:20
